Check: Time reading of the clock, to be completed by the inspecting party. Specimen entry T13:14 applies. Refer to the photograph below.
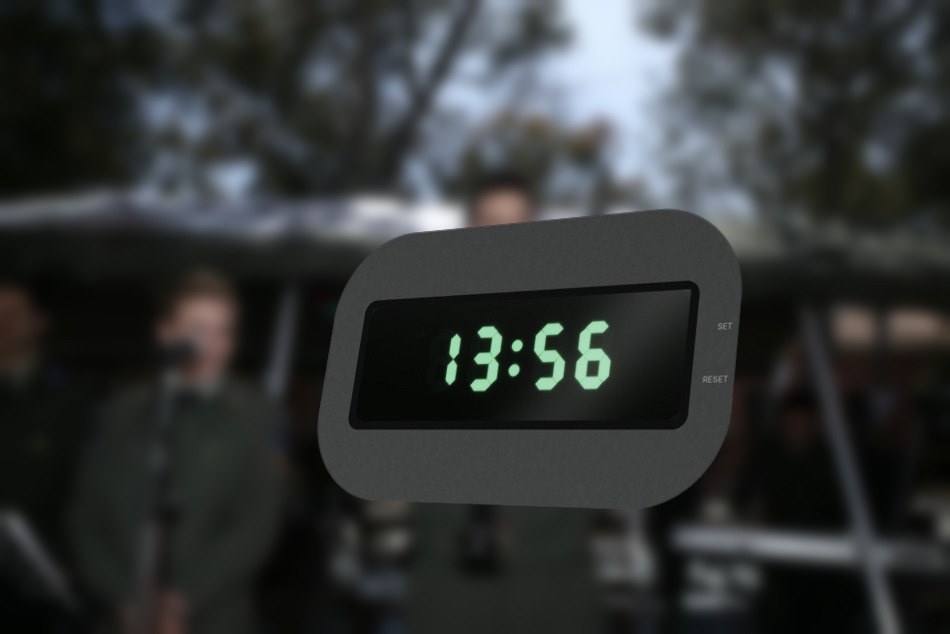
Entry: T13:56
